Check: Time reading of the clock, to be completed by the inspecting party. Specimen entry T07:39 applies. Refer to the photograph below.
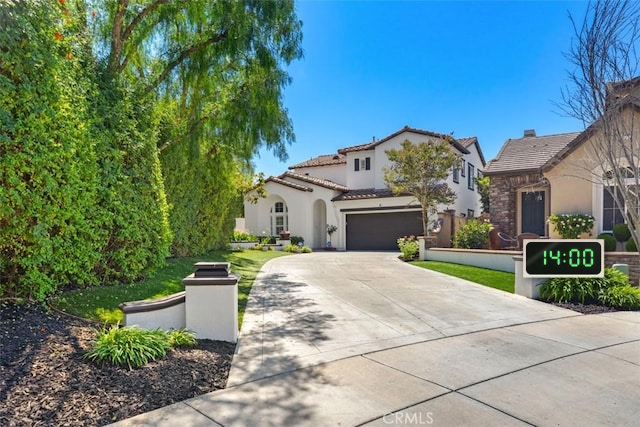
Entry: T14:00
